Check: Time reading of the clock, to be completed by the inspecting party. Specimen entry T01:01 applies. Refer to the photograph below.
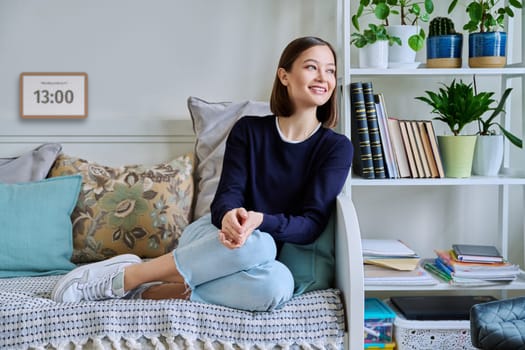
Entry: T13:00
